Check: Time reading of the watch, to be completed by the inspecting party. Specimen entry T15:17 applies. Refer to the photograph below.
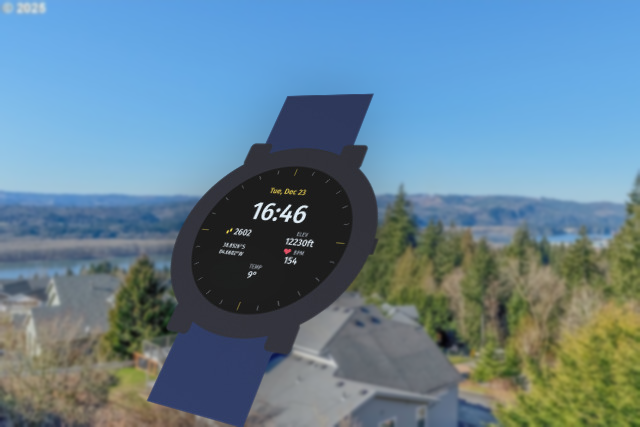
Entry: T16:46
